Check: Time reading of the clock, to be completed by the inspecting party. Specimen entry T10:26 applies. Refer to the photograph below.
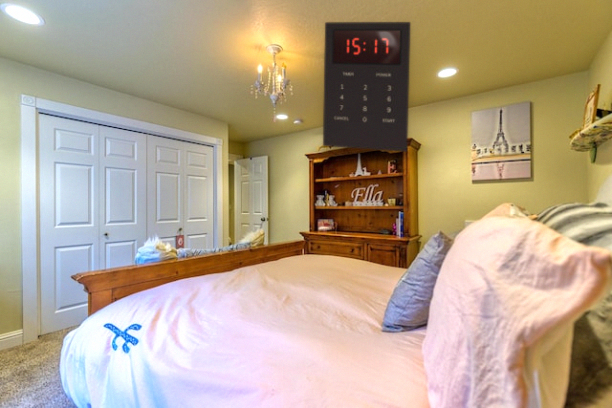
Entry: T15:17
